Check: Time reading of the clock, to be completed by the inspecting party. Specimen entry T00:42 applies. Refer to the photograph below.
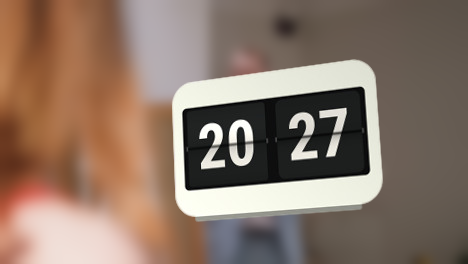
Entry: T20:27
